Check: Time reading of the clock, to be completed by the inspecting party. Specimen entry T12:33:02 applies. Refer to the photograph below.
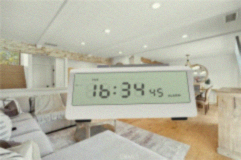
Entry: T16:34:45
